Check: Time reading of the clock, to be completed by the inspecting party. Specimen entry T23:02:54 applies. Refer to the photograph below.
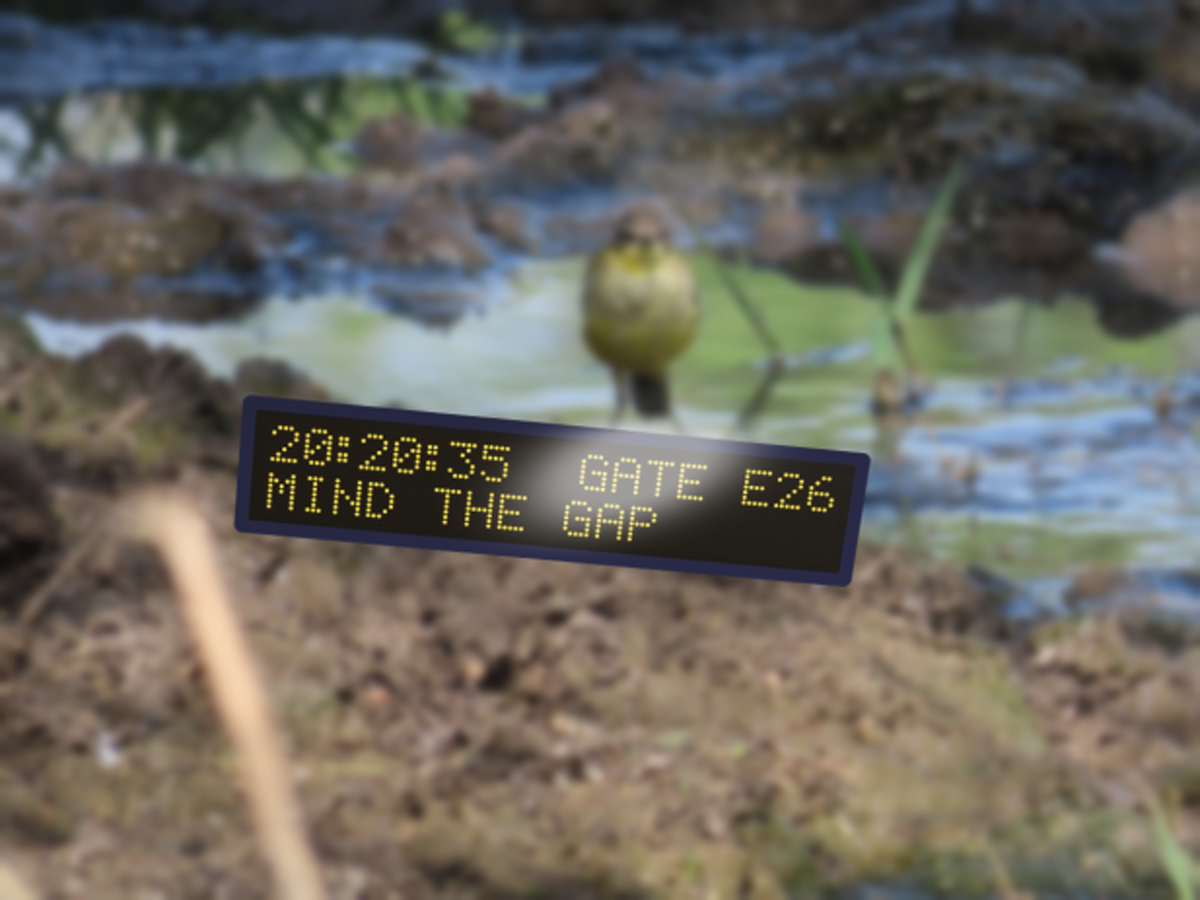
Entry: T20:20:35
